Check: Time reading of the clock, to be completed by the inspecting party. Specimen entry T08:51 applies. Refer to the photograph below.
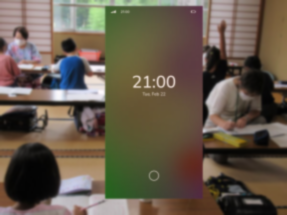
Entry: T21:00
